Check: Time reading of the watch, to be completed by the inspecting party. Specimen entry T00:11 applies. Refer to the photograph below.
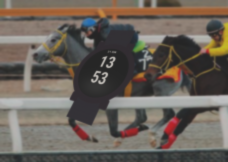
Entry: T13:53
